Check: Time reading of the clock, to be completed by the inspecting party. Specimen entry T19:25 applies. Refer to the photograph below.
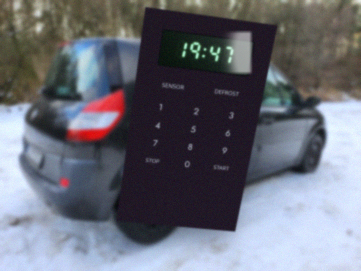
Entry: T19:47
